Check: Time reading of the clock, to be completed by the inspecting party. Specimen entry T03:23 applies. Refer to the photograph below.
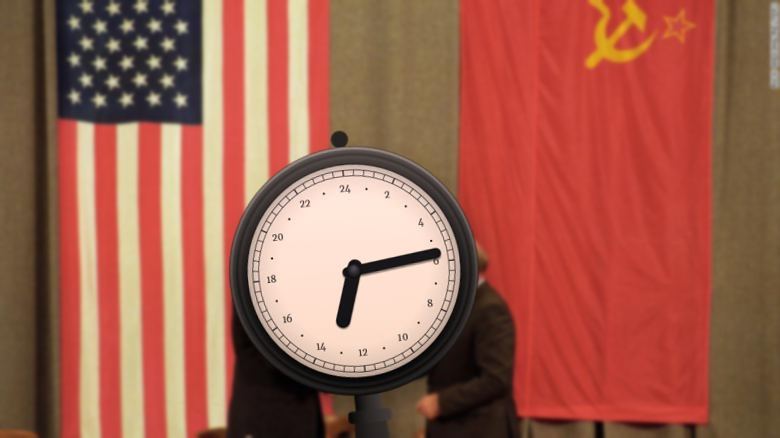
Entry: T13:14
